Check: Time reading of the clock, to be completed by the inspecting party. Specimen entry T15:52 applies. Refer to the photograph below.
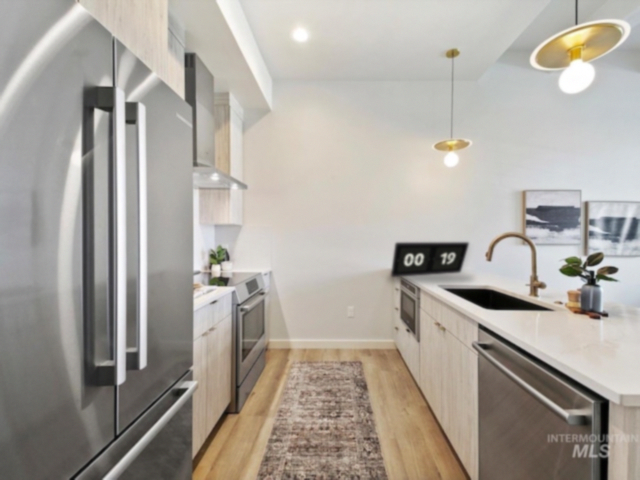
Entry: T00:19
